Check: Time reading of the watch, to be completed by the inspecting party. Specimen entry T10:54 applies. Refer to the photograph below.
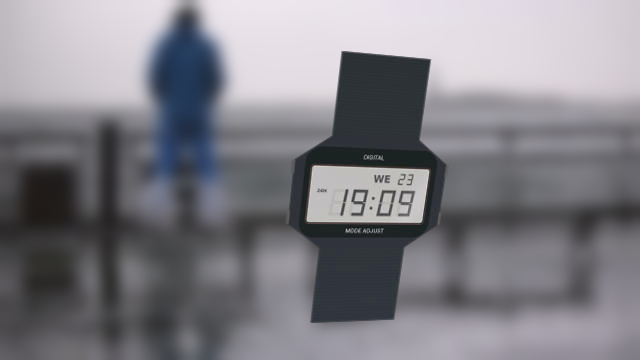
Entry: T19:09
